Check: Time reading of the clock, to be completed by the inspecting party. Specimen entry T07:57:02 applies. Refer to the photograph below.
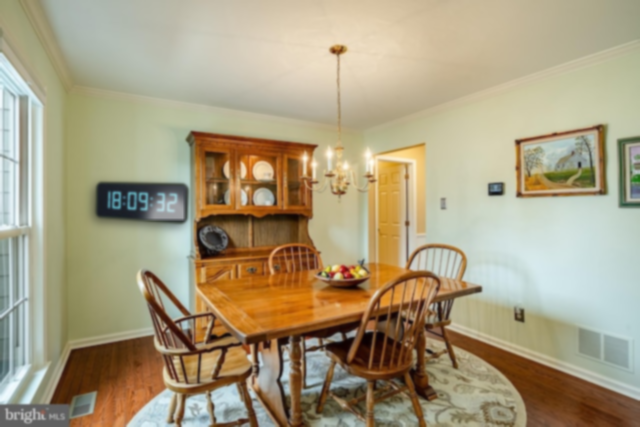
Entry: T18:09:32
